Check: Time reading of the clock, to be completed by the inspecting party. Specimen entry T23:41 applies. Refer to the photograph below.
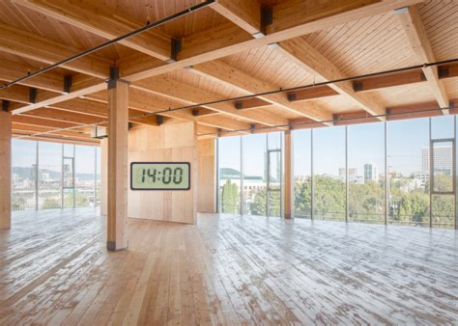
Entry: T14:00
